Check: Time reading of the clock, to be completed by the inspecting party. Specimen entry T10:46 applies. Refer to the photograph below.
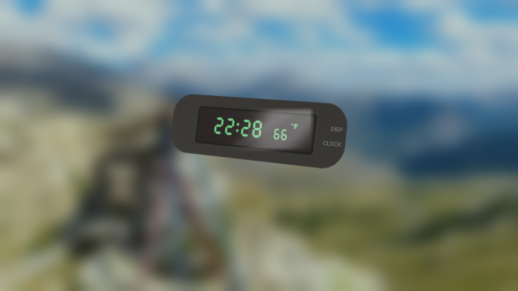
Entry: T22:28
